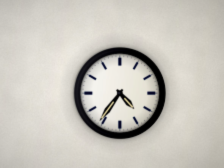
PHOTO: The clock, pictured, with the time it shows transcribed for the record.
4:36
